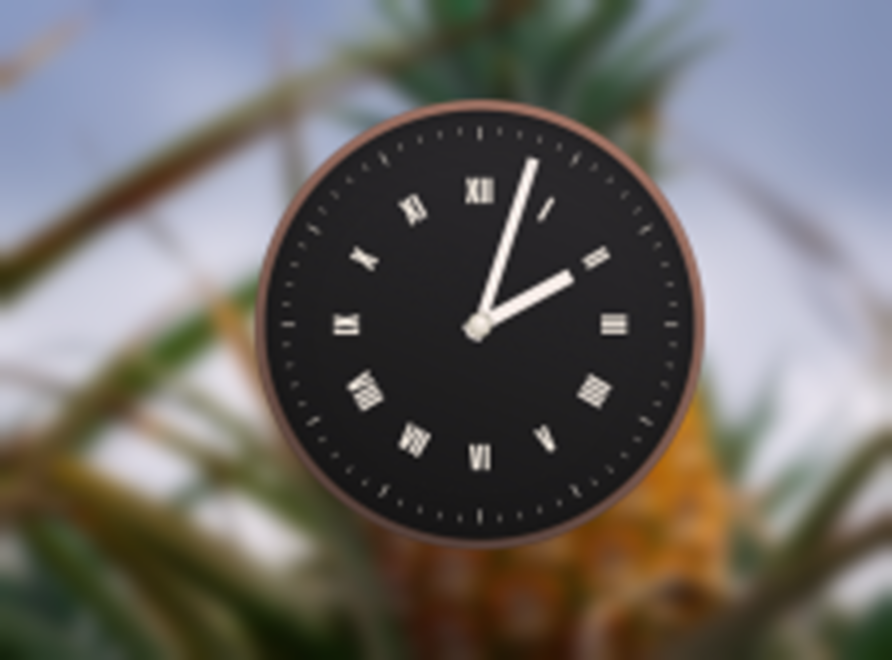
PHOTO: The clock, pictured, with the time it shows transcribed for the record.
2:03
